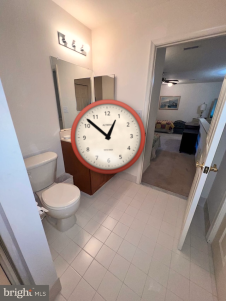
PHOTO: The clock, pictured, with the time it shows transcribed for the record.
12:52
